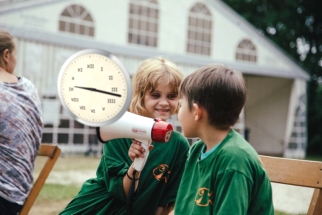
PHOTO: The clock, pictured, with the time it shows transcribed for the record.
9:17
